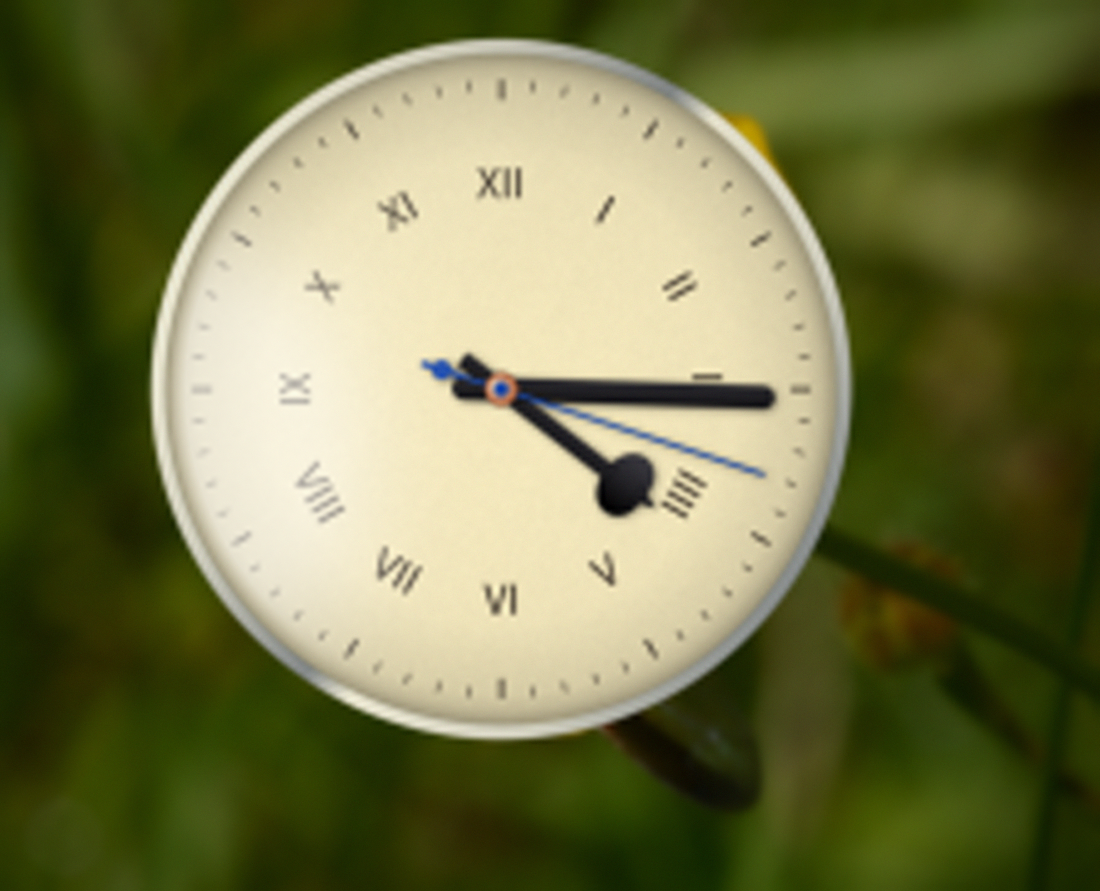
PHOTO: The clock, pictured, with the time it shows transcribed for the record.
4:15:18
